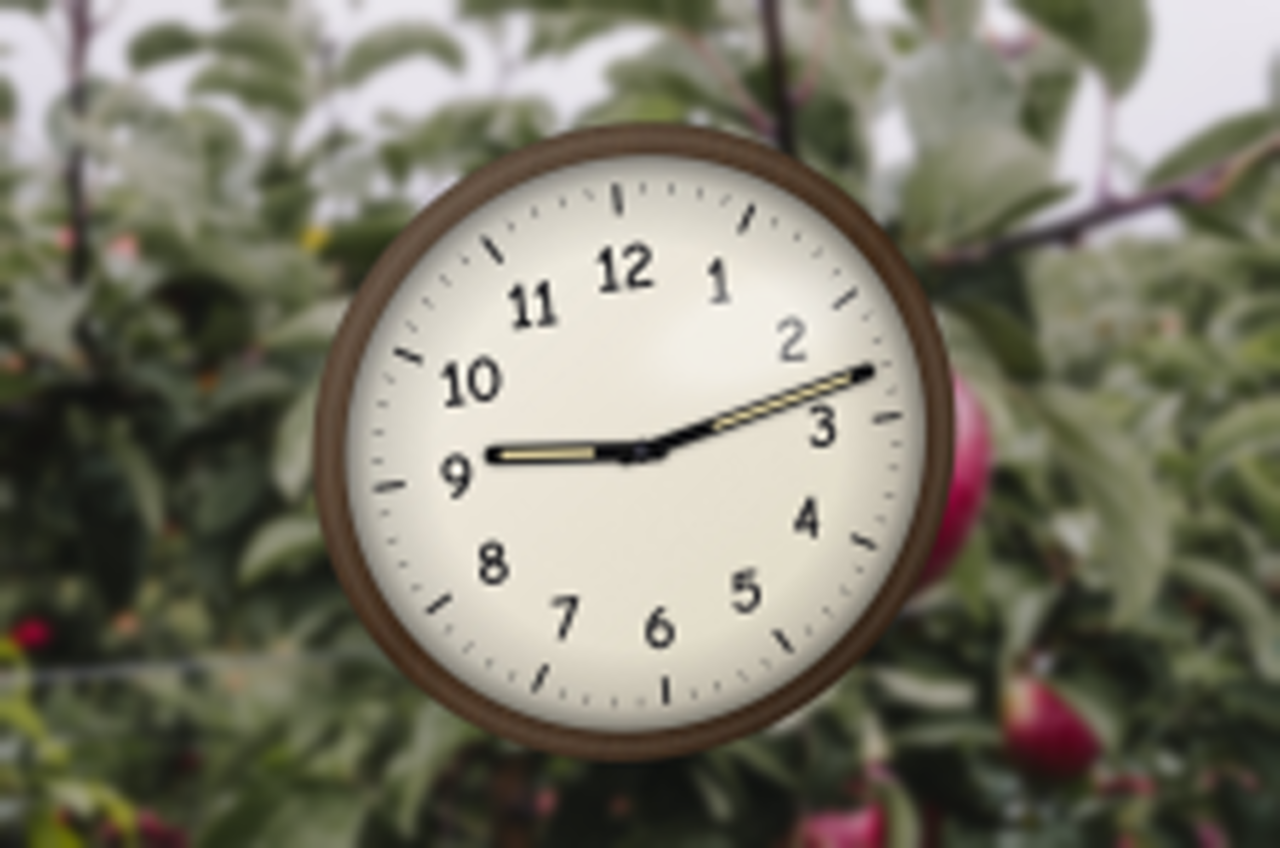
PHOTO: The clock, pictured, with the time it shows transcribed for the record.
9:13
